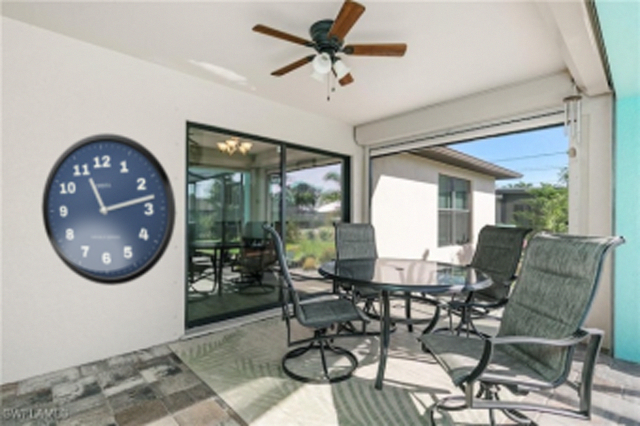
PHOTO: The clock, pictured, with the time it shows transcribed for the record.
11:13
